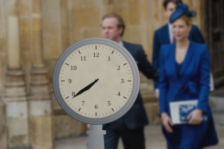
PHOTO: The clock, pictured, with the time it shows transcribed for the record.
7:39
